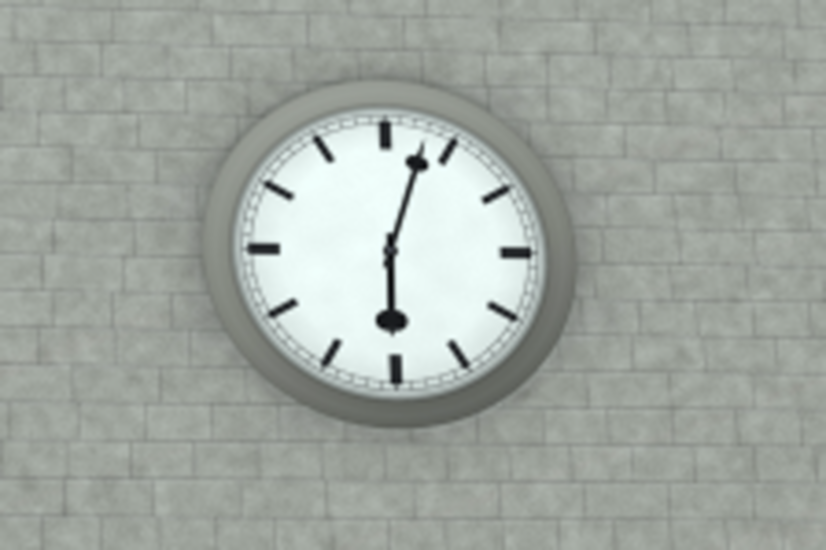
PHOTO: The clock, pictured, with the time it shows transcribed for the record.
6:03
